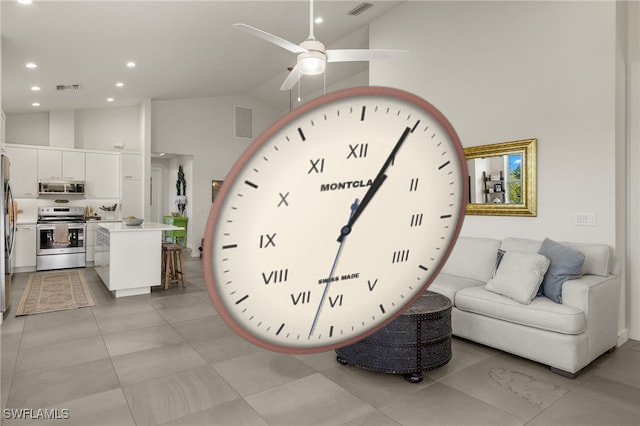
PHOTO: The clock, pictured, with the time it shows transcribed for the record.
1:04:32
